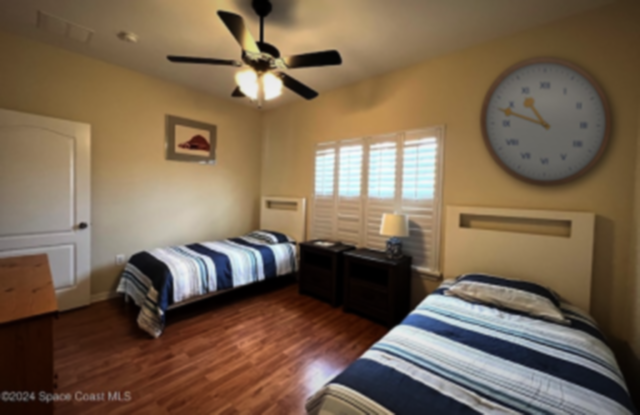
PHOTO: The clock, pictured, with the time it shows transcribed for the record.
10:48
